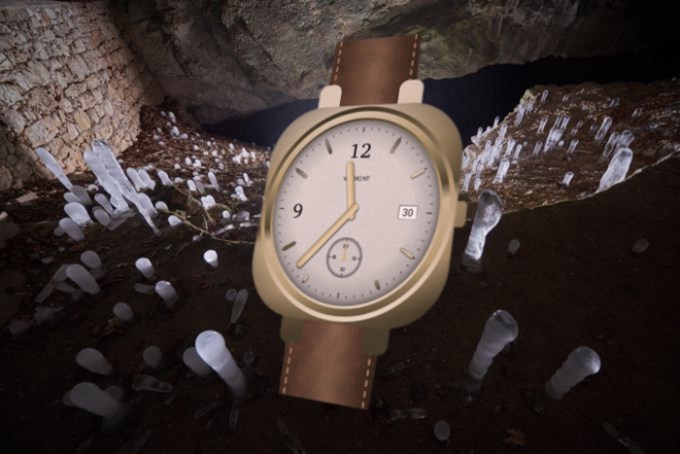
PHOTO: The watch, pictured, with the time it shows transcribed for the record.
11:37
